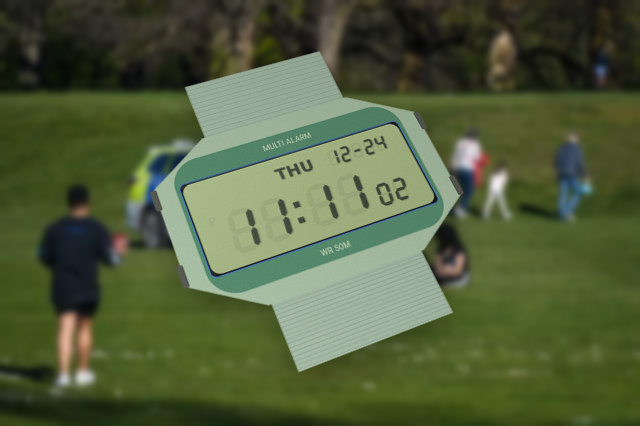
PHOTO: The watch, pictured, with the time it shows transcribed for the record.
11:11:02
